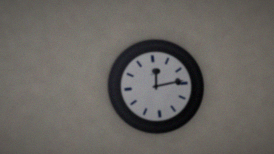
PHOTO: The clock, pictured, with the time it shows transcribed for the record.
12:14
